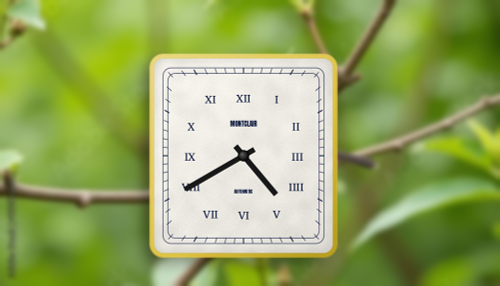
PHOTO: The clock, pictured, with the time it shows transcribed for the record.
4:40
